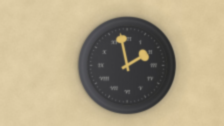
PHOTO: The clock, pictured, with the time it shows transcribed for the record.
1:58
